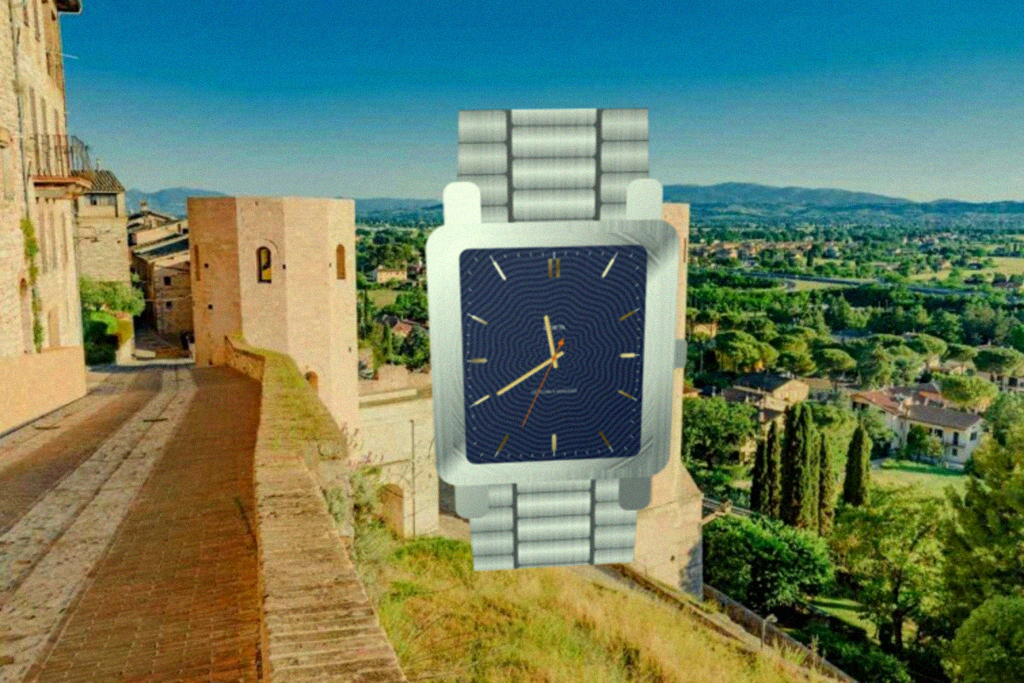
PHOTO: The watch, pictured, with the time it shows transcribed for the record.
11:39:34
